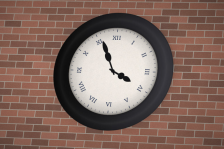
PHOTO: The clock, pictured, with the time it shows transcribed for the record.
3:56
